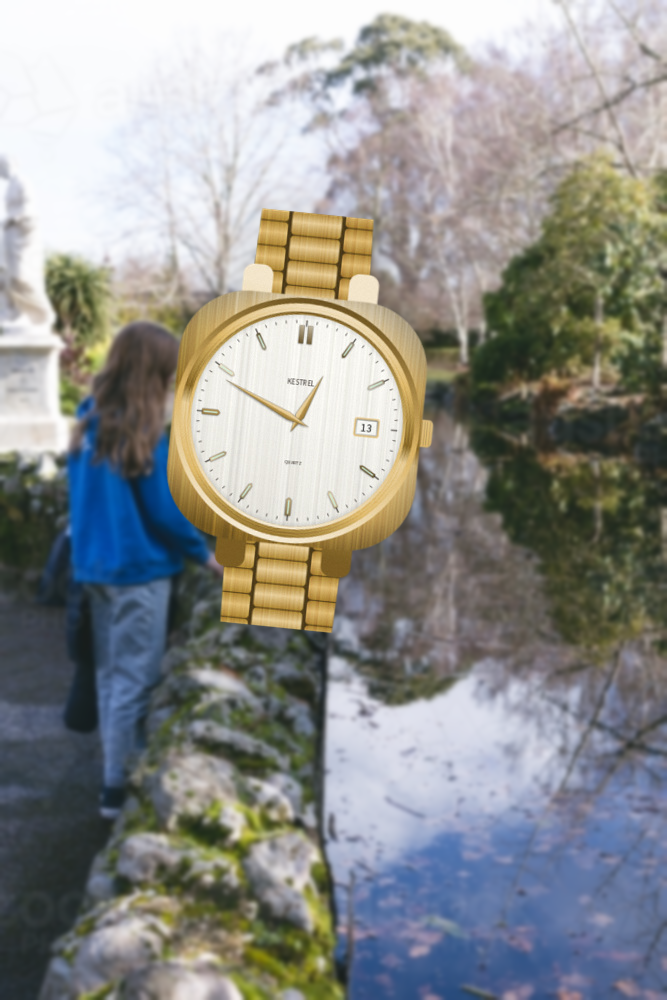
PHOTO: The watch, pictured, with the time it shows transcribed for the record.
12:49
